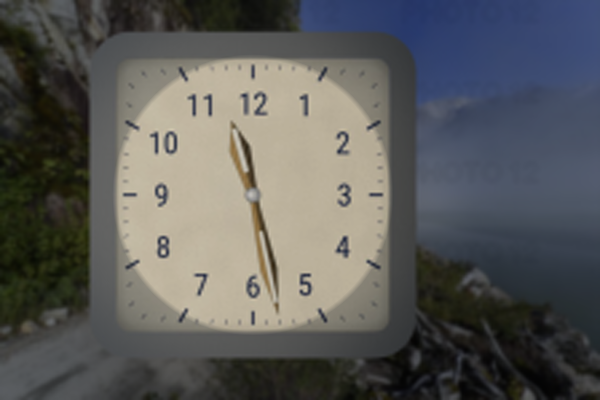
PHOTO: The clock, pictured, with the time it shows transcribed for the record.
11:28
